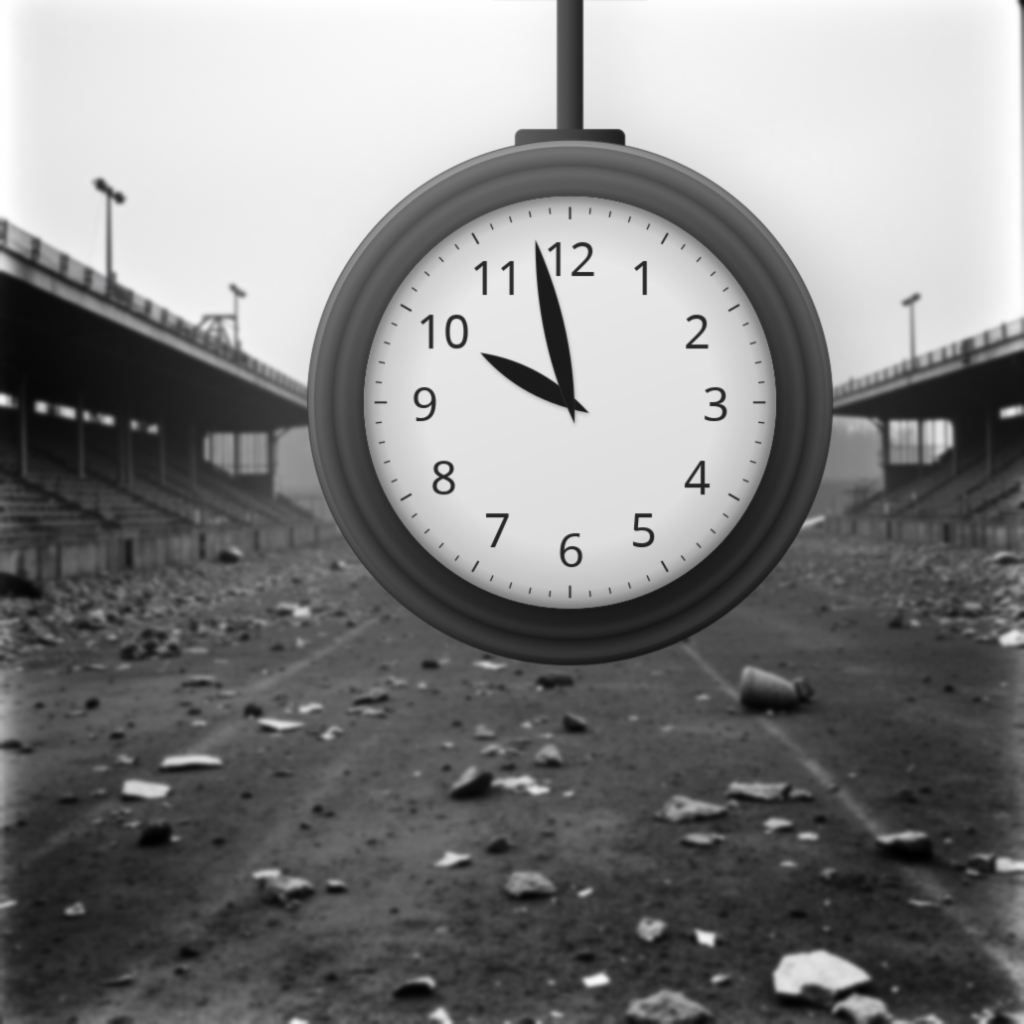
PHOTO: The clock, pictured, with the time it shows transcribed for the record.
9:58
